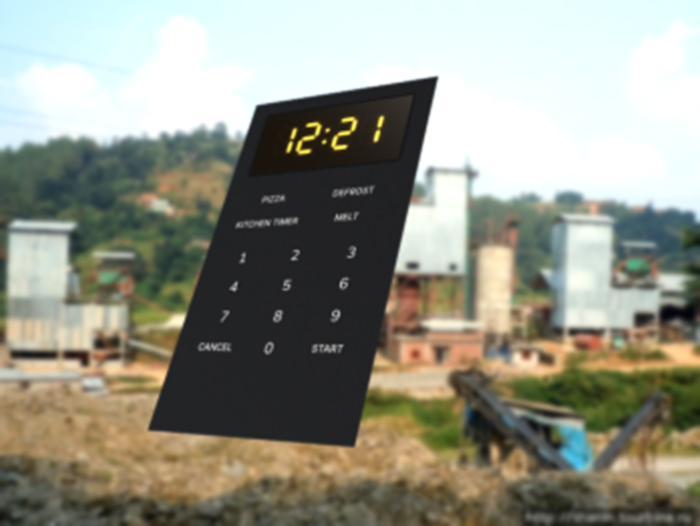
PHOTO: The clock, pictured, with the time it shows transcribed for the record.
12:21
